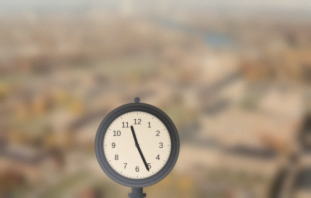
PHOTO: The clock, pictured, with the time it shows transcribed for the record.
11:26
